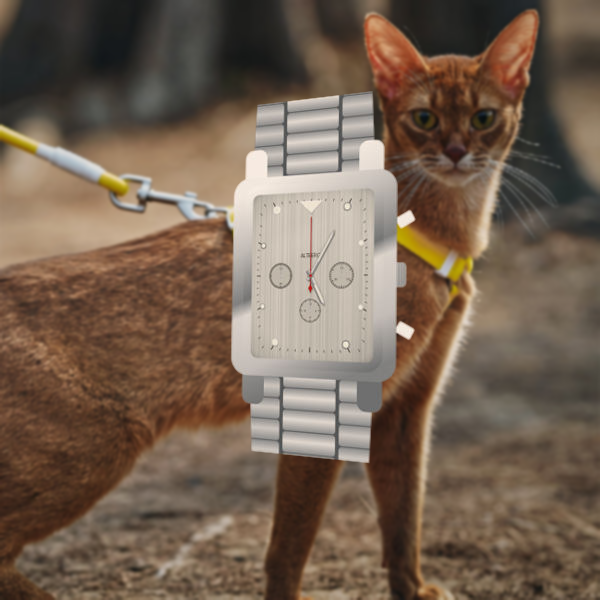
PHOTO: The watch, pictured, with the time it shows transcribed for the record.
5:05
